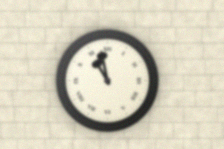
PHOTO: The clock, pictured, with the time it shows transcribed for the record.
10:58
